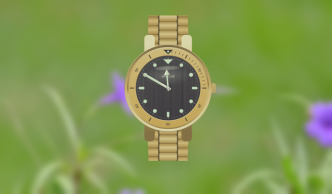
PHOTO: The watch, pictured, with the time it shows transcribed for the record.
11:50
